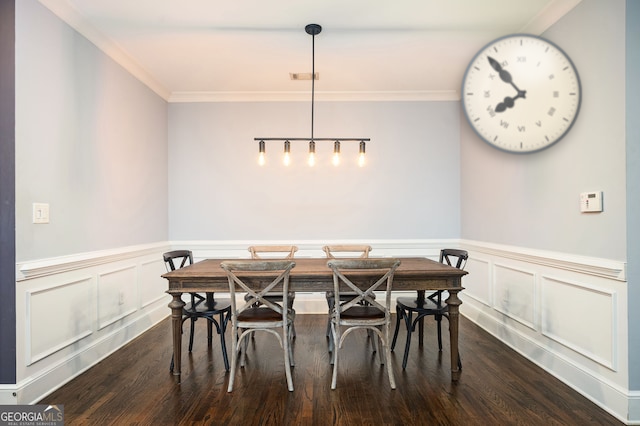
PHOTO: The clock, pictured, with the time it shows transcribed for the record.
7:53
